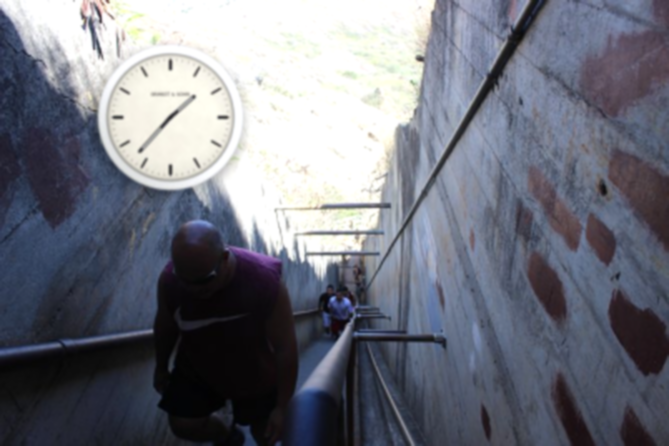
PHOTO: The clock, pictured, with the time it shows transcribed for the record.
1:37
